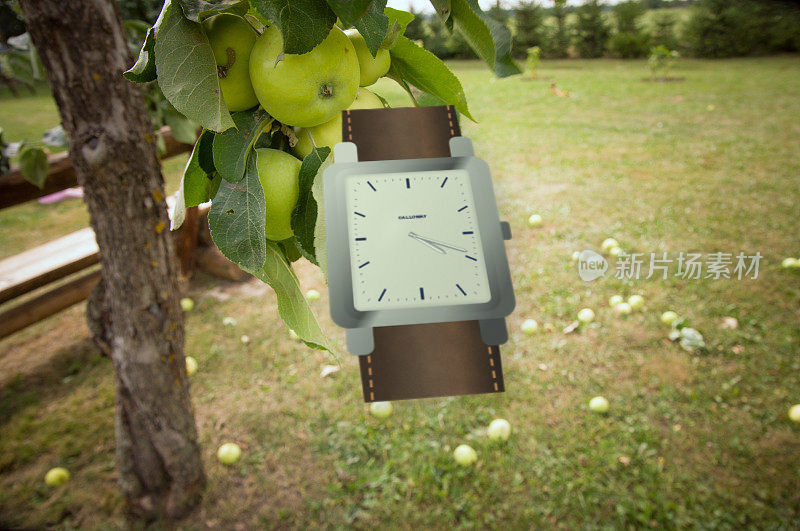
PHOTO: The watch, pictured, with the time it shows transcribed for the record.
4:19
